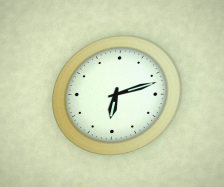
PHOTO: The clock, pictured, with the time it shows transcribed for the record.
6:12
